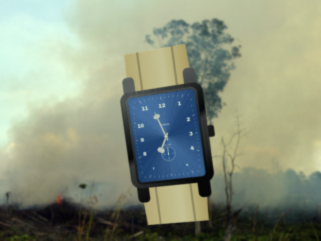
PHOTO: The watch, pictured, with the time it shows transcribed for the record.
6:57
